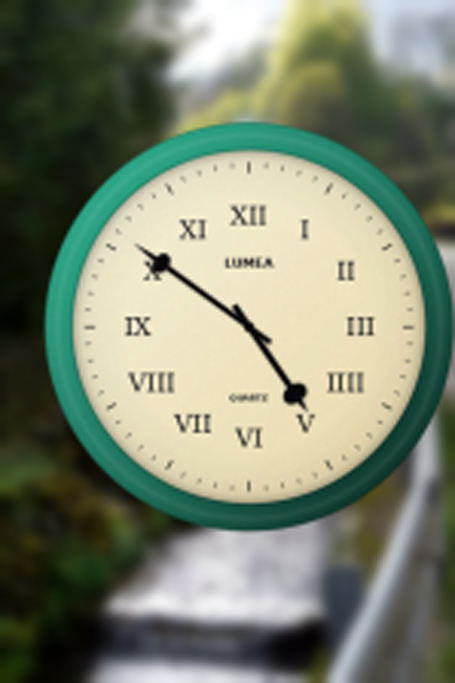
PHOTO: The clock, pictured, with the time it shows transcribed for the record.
4:51
